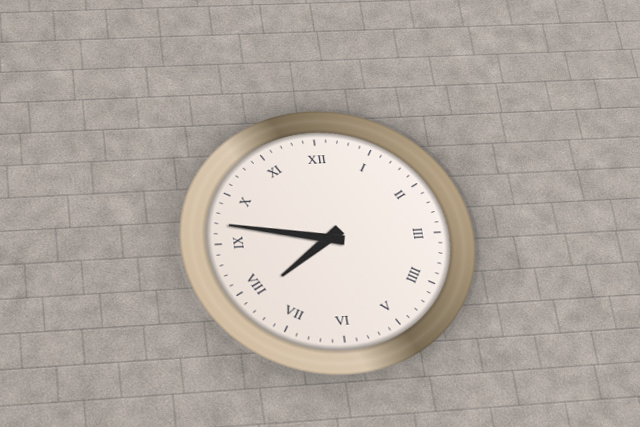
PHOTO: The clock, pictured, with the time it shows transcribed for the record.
7:47
